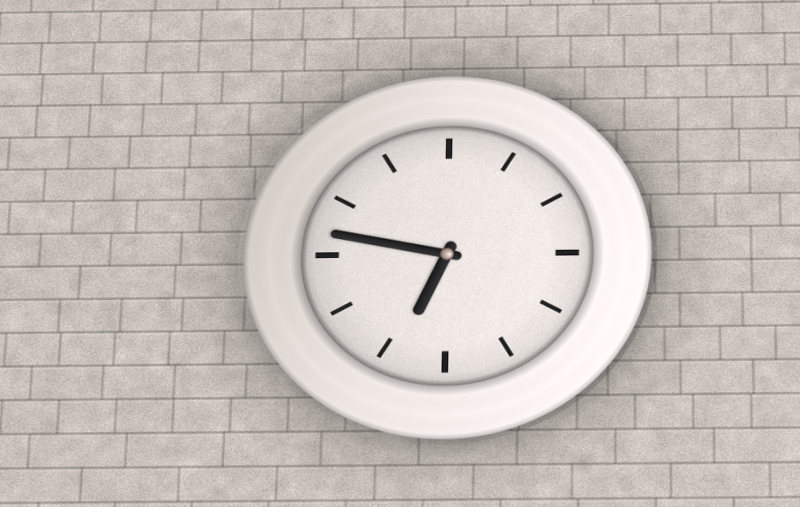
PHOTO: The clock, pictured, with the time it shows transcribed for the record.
6:47
